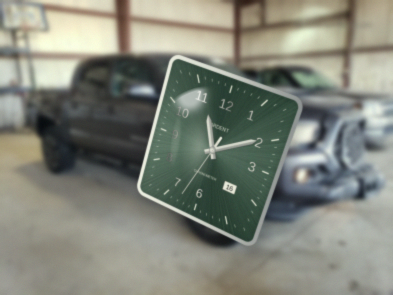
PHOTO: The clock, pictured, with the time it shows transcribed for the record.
11:09:33
